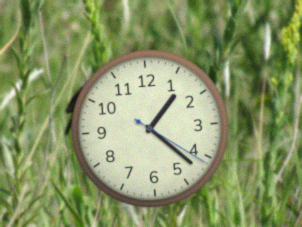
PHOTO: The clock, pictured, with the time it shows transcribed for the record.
1:22:21
